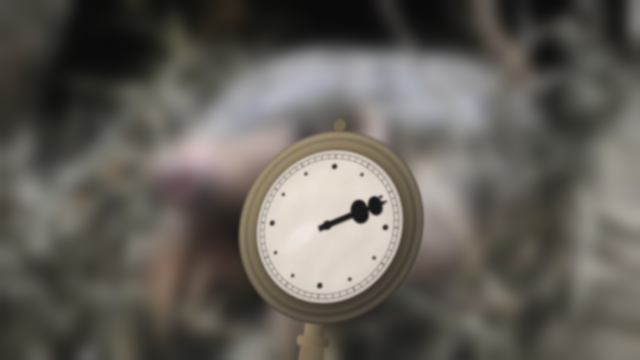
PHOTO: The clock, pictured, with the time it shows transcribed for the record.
2:11
